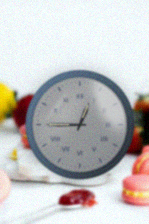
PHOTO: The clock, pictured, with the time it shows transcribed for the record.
12:45
